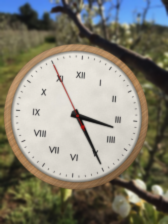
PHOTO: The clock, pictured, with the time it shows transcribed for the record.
3:24:55
